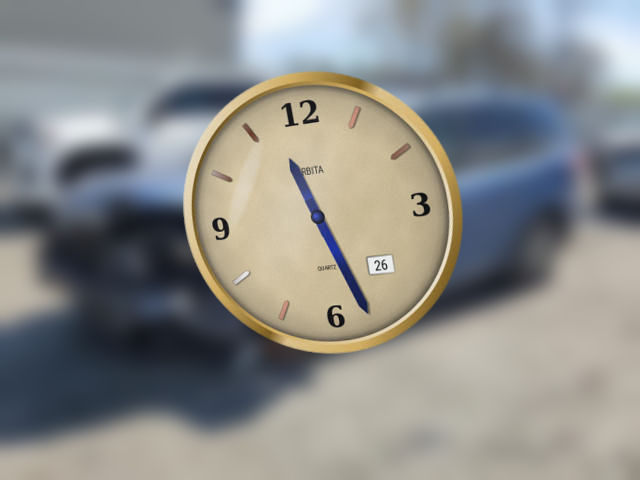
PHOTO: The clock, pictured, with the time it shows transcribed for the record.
11:27
